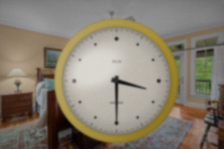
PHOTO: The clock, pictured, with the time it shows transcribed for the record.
3:30
